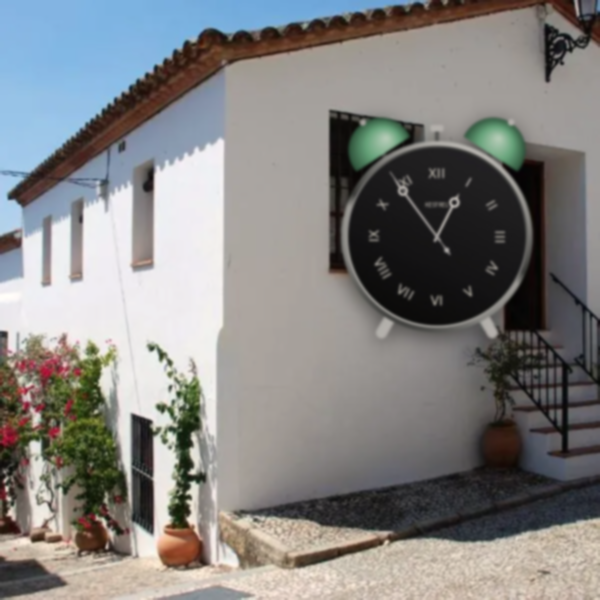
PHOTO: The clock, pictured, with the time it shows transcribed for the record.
12:53:54
